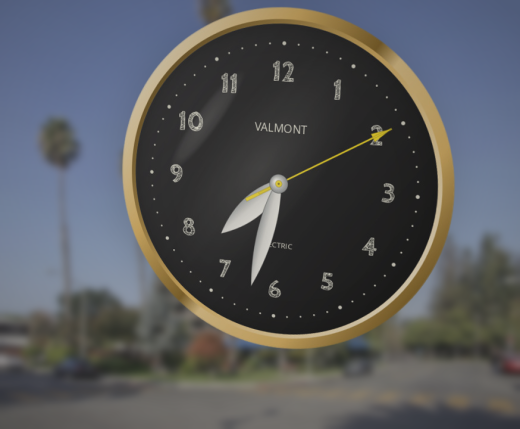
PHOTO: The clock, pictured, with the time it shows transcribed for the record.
7:32:10
